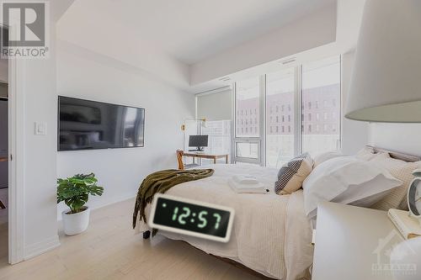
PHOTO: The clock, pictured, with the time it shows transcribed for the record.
12:57
